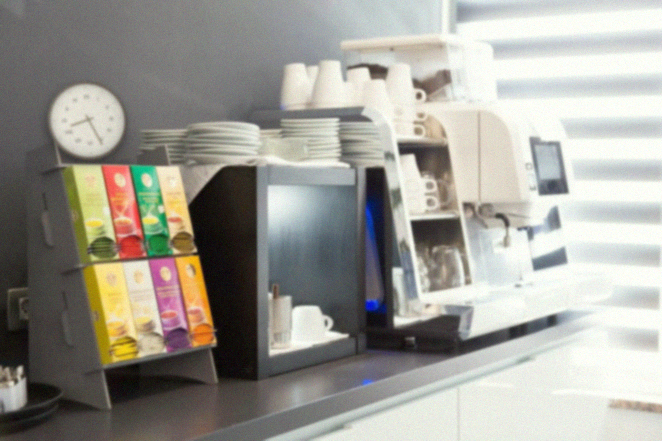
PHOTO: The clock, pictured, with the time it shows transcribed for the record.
8:26
